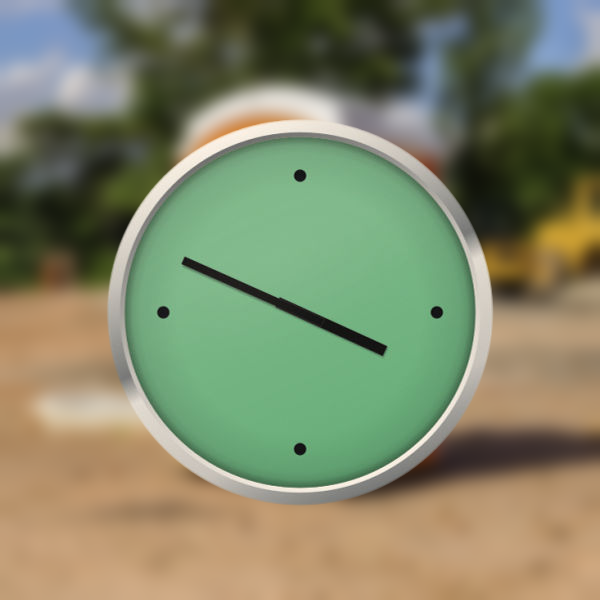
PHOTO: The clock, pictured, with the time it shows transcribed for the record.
3:49
